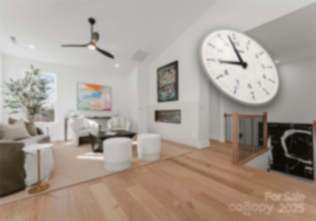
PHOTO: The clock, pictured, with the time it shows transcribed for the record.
8:58
